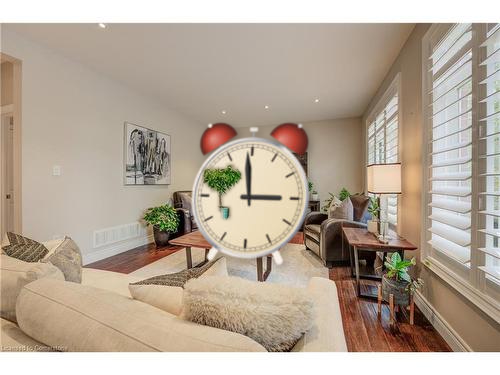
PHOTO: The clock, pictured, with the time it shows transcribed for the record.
2:59
